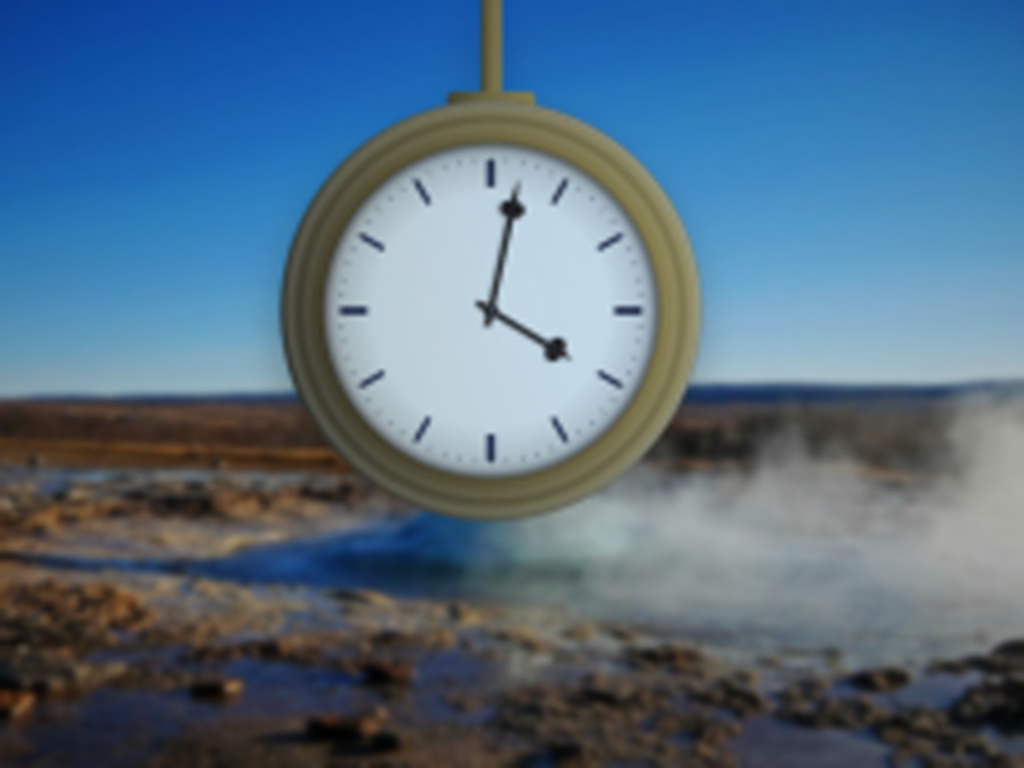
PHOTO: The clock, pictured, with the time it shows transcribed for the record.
4:02
